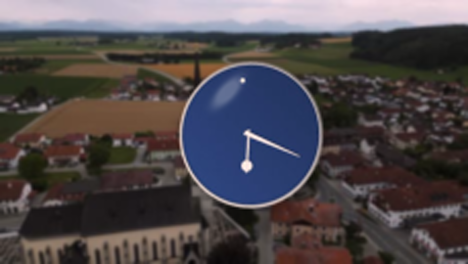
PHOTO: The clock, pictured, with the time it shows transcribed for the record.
6:20
